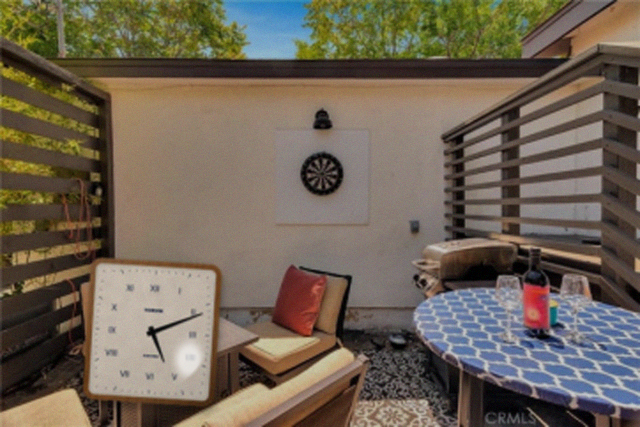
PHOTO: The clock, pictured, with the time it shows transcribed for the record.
5:11
